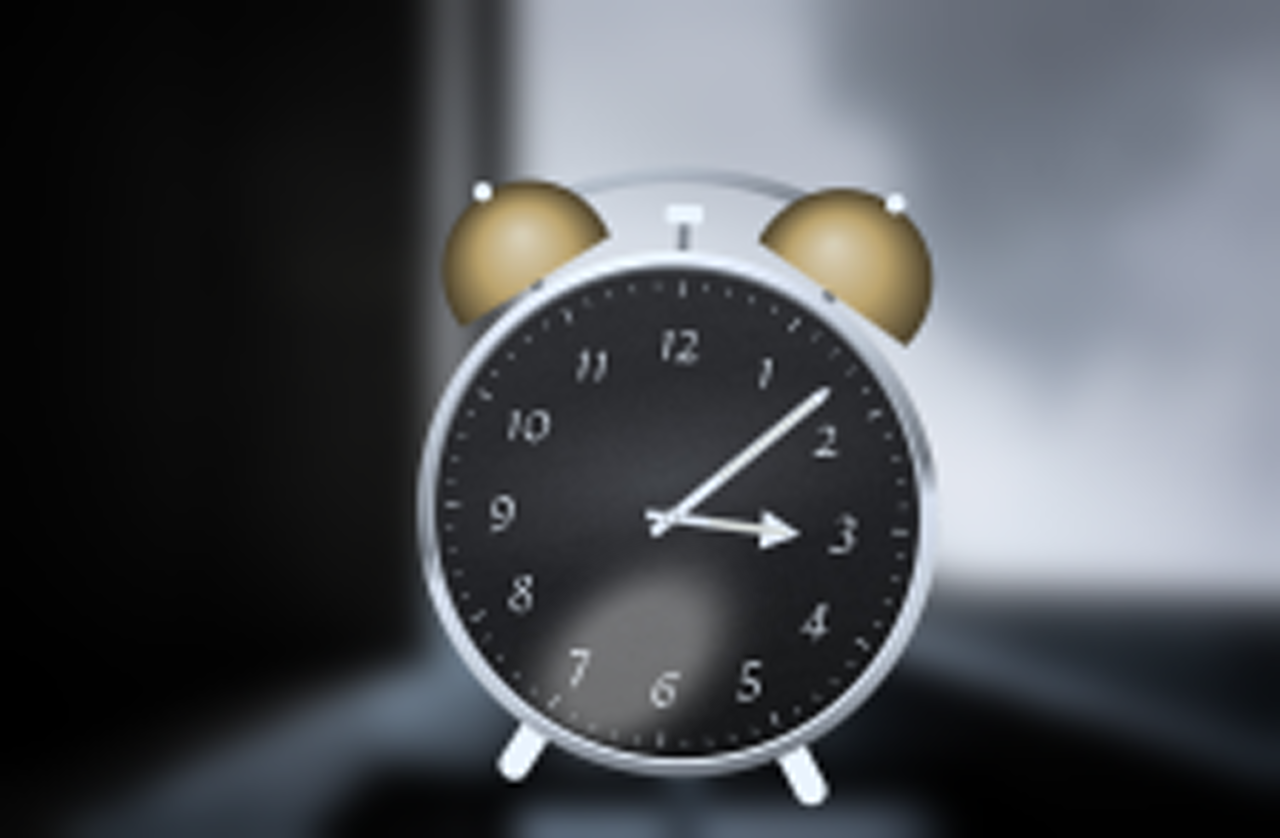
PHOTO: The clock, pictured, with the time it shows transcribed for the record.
3:08
